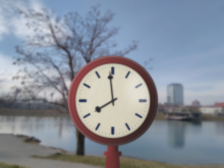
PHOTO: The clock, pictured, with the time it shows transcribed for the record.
7:59
